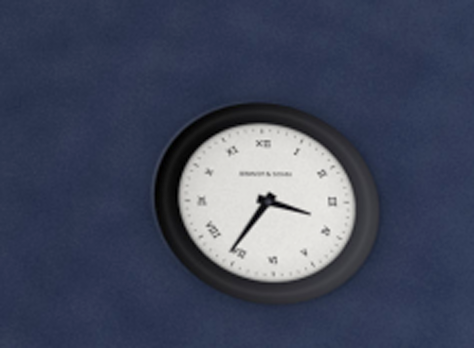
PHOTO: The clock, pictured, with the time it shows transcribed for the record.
3:36
